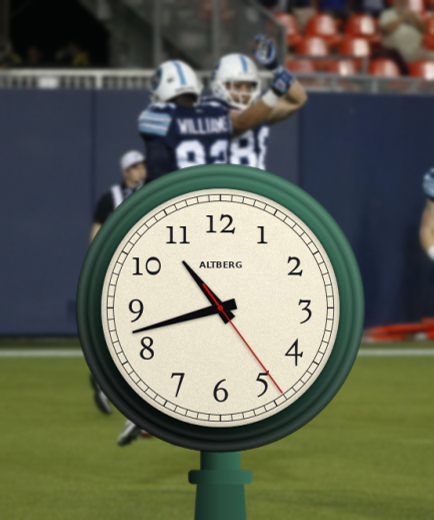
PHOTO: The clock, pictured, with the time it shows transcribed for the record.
10:42:24
